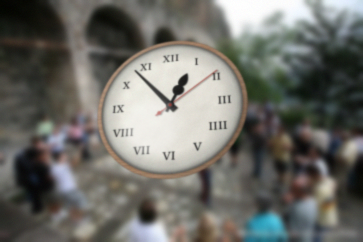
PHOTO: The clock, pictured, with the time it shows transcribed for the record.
12:53:09
